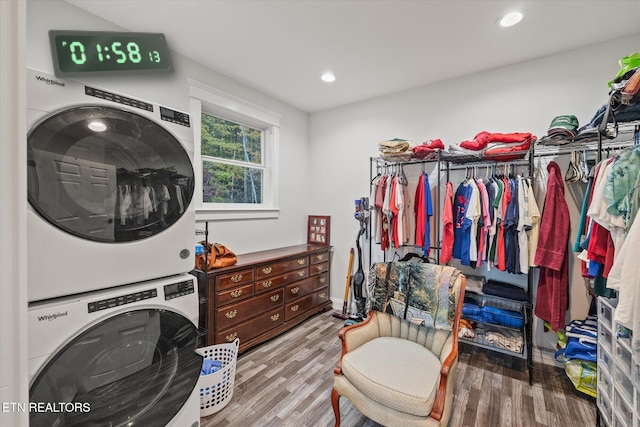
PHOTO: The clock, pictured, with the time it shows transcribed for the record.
1:58:13
